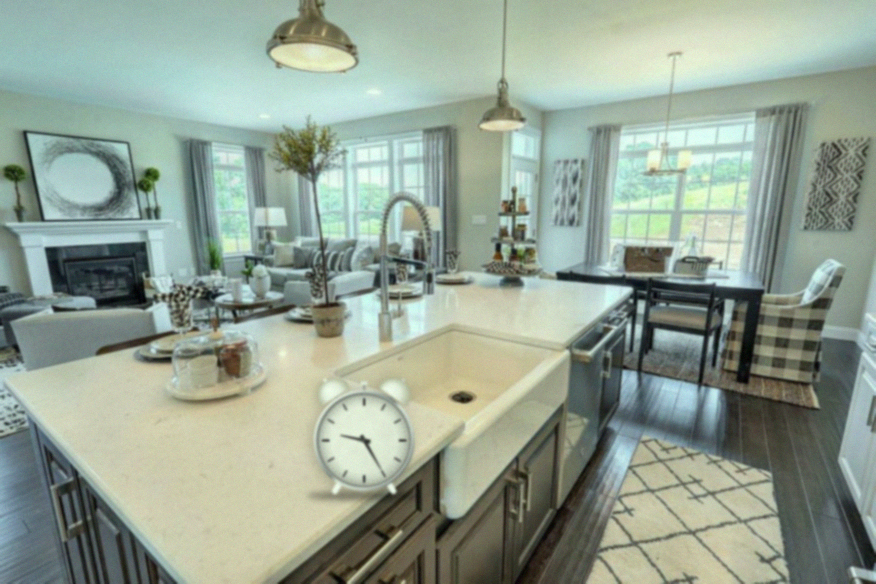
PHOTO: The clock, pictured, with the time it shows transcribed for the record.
9:25
